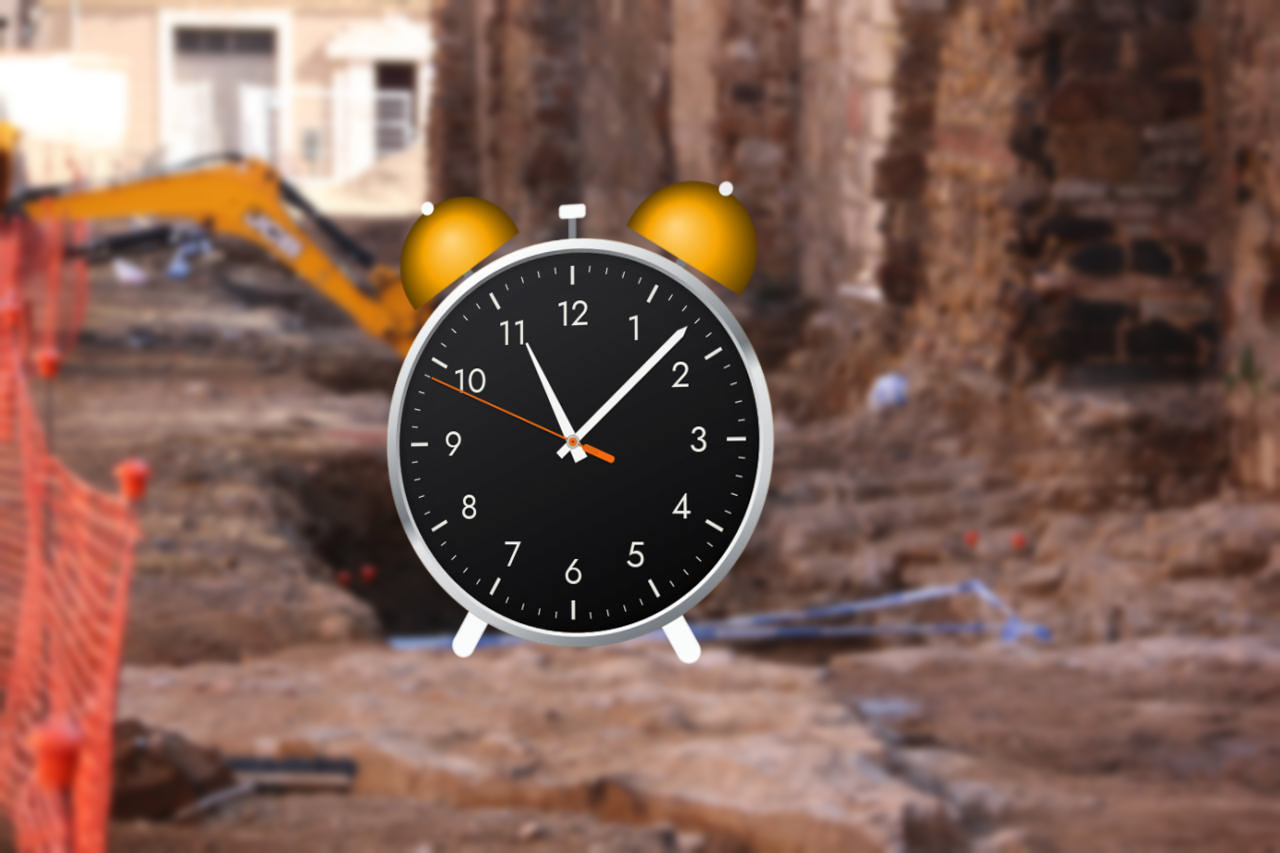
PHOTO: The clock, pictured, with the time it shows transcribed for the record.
11:07:49
